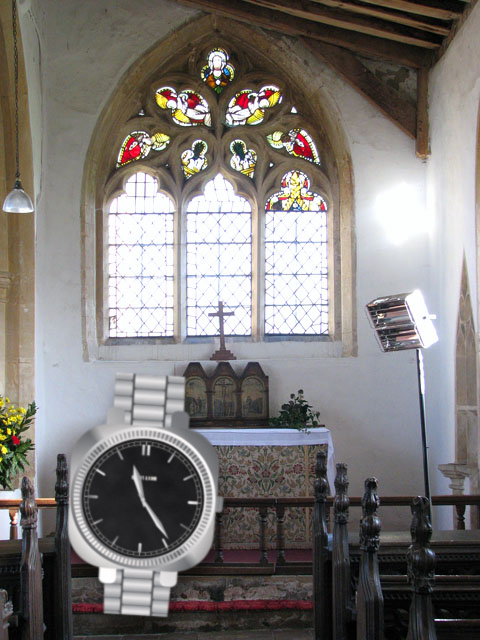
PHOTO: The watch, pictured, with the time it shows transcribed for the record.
11:24
